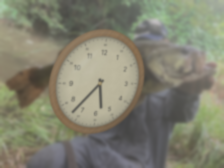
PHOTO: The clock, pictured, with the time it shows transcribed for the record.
5:37
